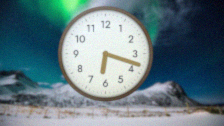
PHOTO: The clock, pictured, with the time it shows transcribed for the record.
6:18
